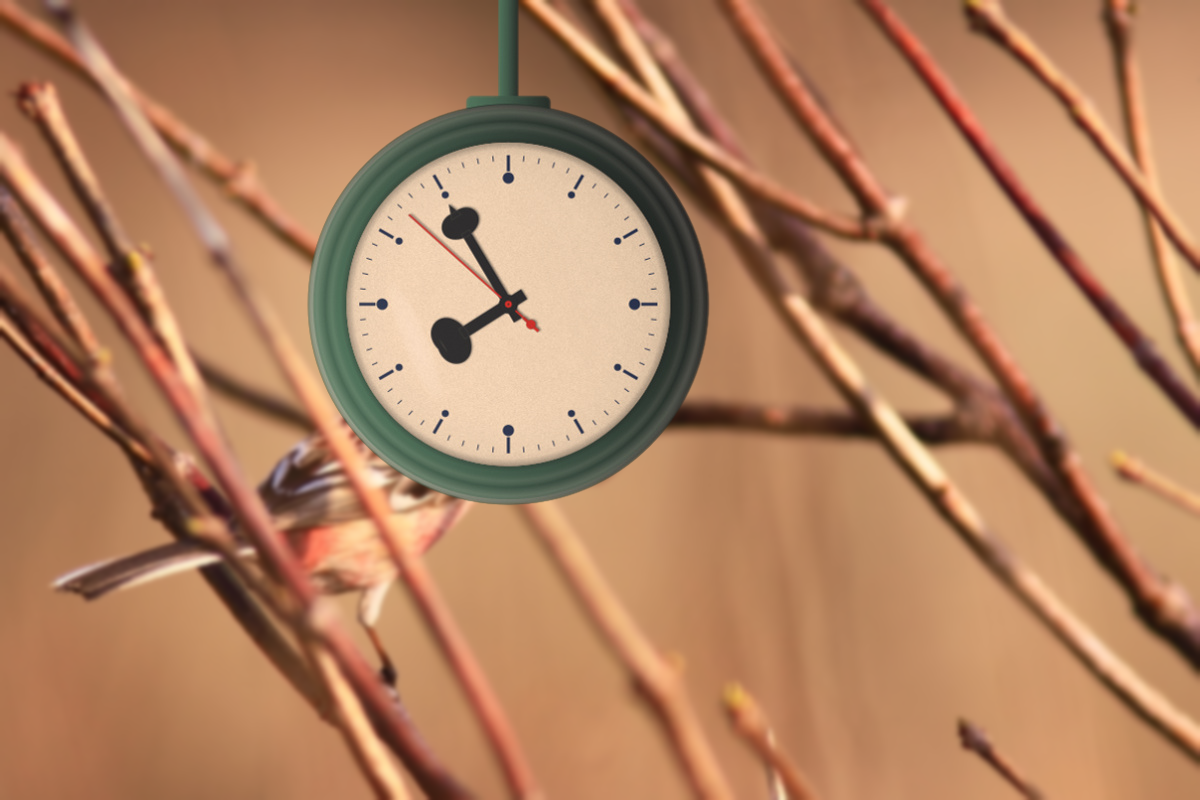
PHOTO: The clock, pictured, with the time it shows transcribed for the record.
7:54:52
